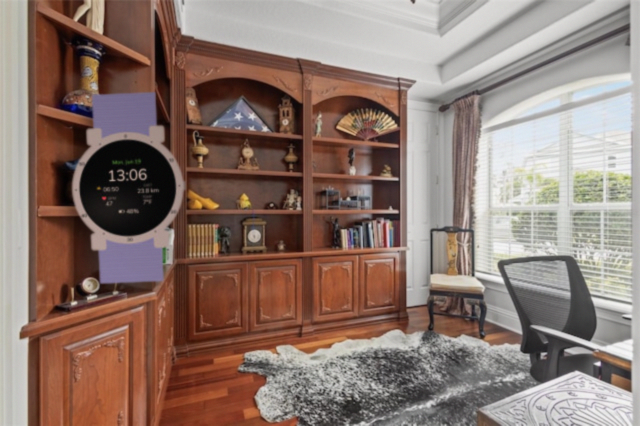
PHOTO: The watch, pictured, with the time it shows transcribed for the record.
13:06
